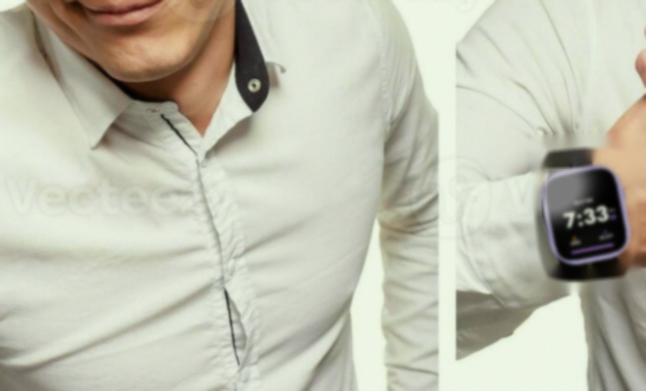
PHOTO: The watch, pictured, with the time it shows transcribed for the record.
7:33
